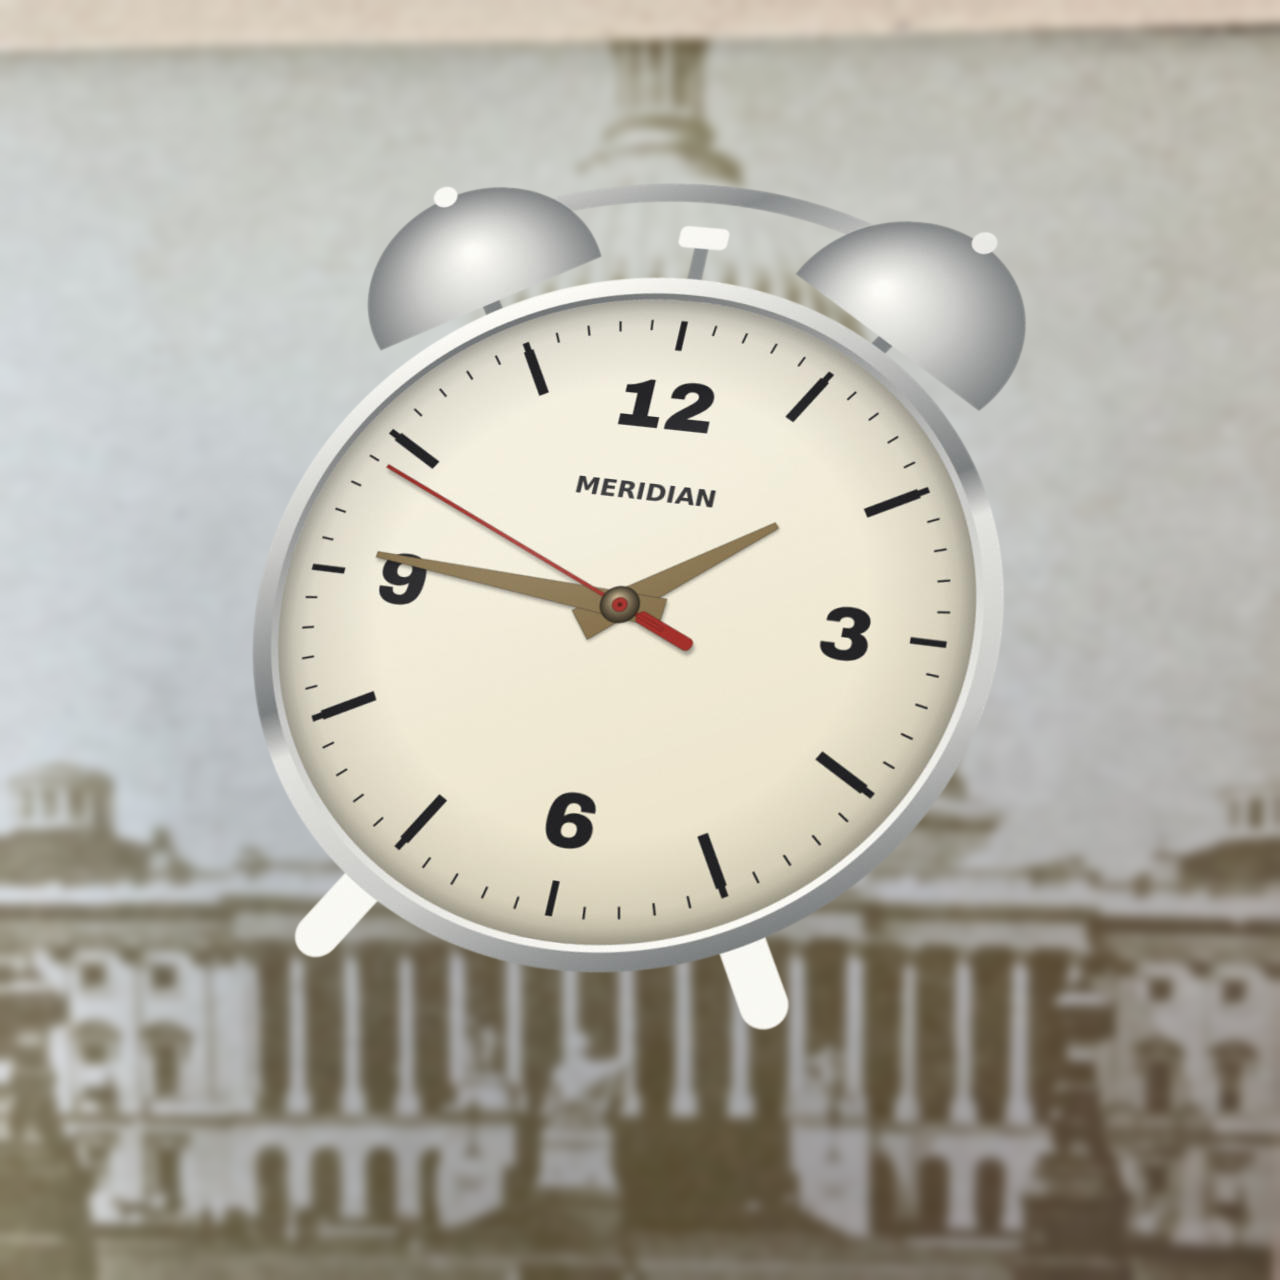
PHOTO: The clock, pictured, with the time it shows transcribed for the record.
1:45:49
